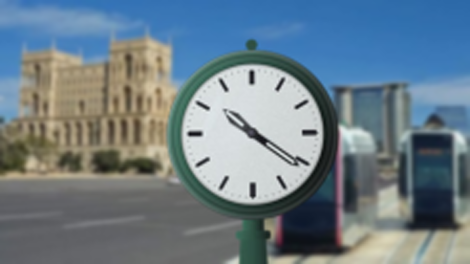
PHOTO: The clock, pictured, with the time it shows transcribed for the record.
10:21
